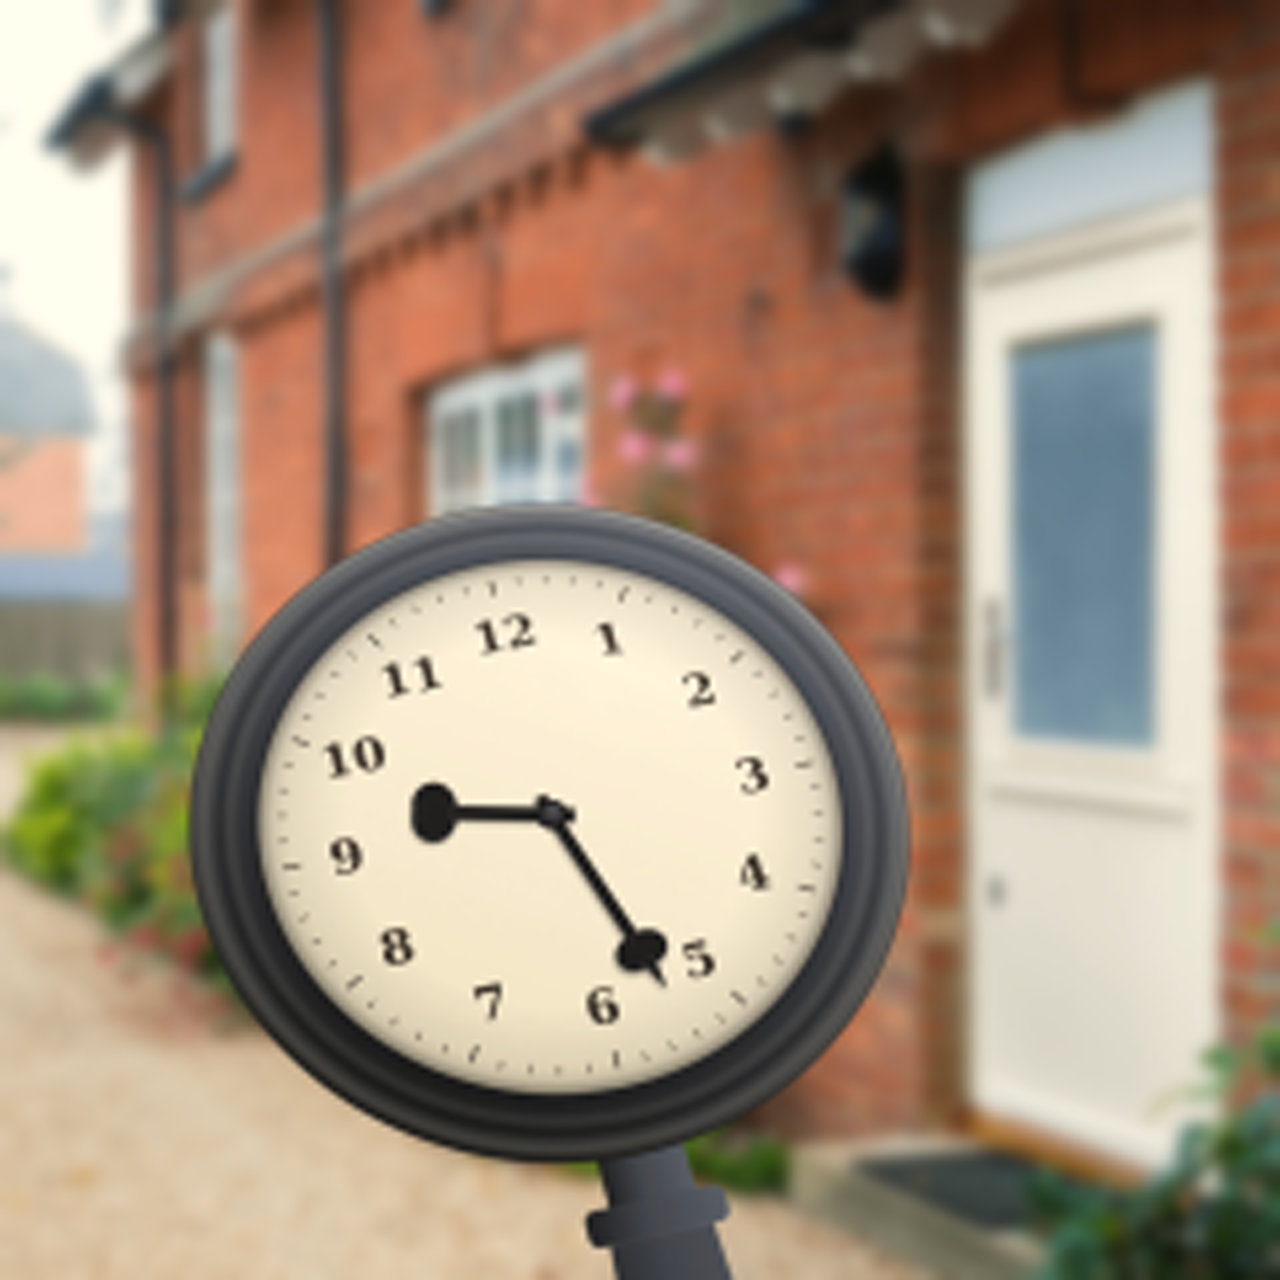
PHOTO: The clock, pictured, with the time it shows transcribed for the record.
9:27
